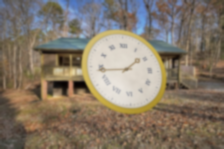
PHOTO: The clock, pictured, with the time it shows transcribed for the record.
1:44
